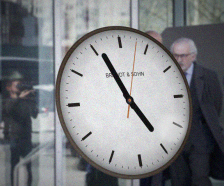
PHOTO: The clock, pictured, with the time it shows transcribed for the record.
4:56:03
